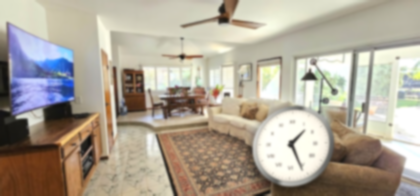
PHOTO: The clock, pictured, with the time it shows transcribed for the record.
1:26
